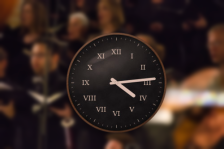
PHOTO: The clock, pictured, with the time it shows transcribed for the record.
4:14
